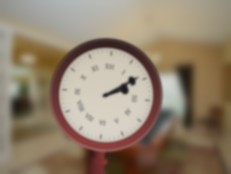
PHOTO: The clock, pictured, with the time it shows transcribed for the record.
2:09
